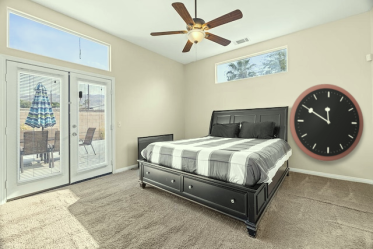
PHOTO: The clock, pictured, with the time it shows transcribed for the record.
11:50
